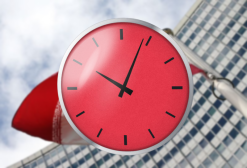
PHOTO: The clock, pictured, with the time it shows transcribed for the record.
10:04
